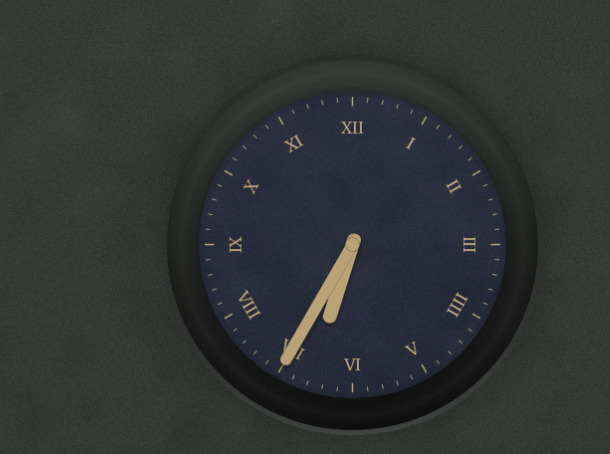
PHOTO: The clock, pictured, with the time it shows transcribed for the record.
6:35
